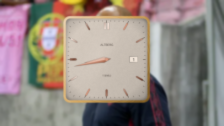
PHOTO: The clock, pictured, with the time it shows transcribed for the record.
8:43
